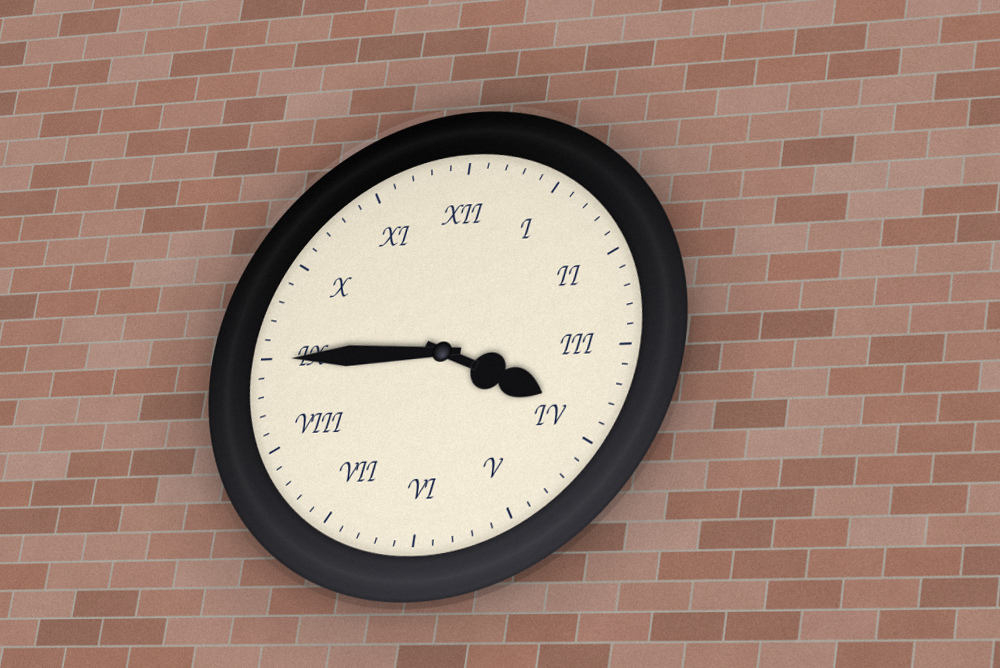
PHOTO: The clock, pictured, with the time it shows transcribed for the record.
3:45
